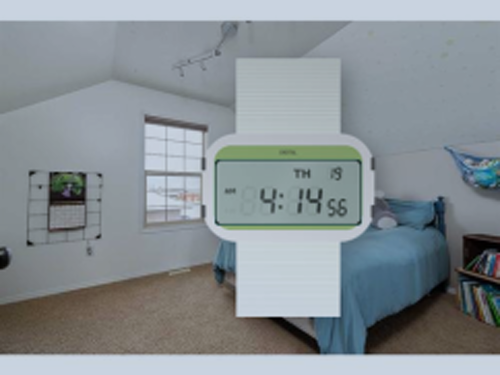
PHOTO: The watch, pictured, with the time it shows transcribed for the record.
4:14:56
